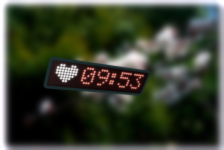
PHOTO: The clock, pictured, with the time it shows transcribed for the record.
9:53
